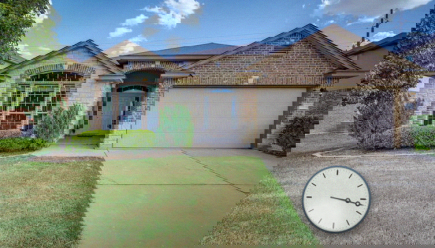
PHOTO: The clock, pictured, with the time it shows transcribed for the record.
3:17
